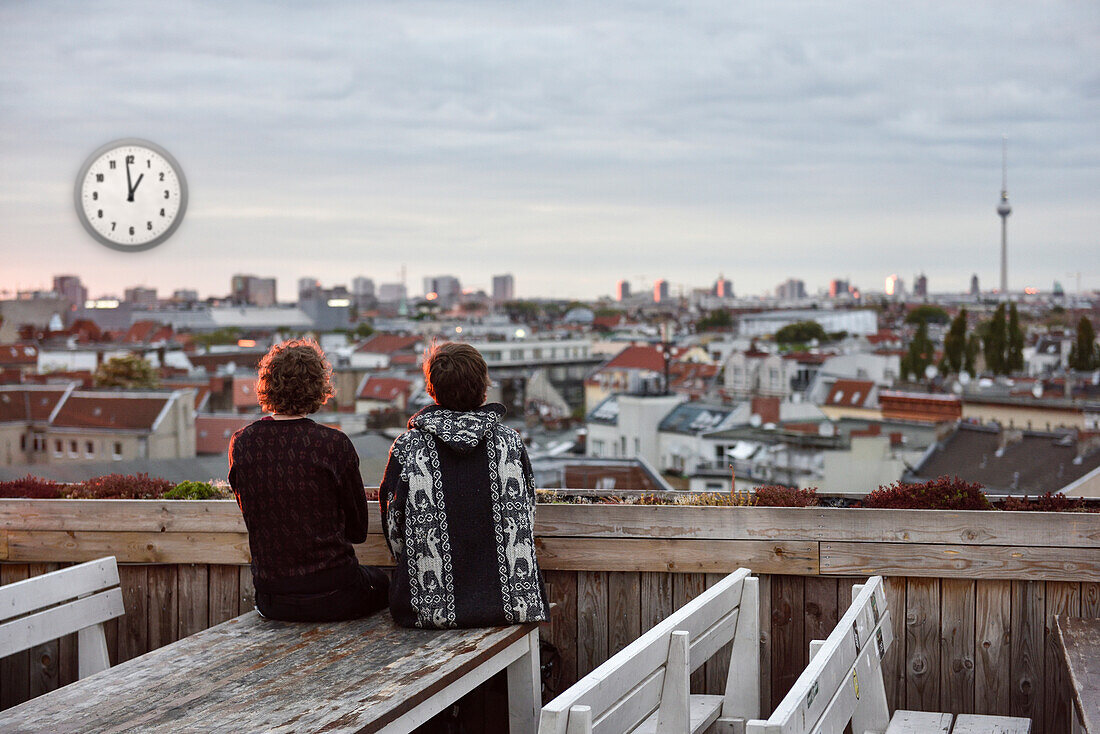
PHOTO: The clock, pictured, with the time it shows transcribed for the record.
12:59
